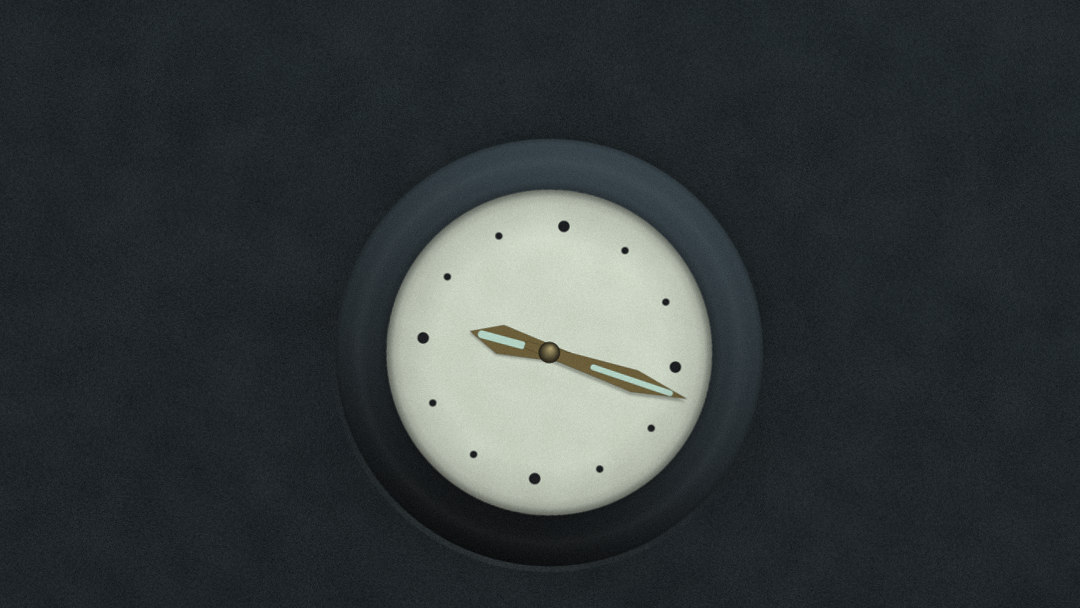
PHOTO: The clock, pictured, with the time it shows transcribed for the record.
9:17
